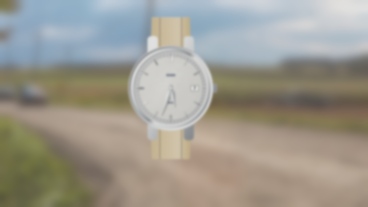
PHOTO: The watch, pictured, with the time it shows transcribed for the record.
5:33
